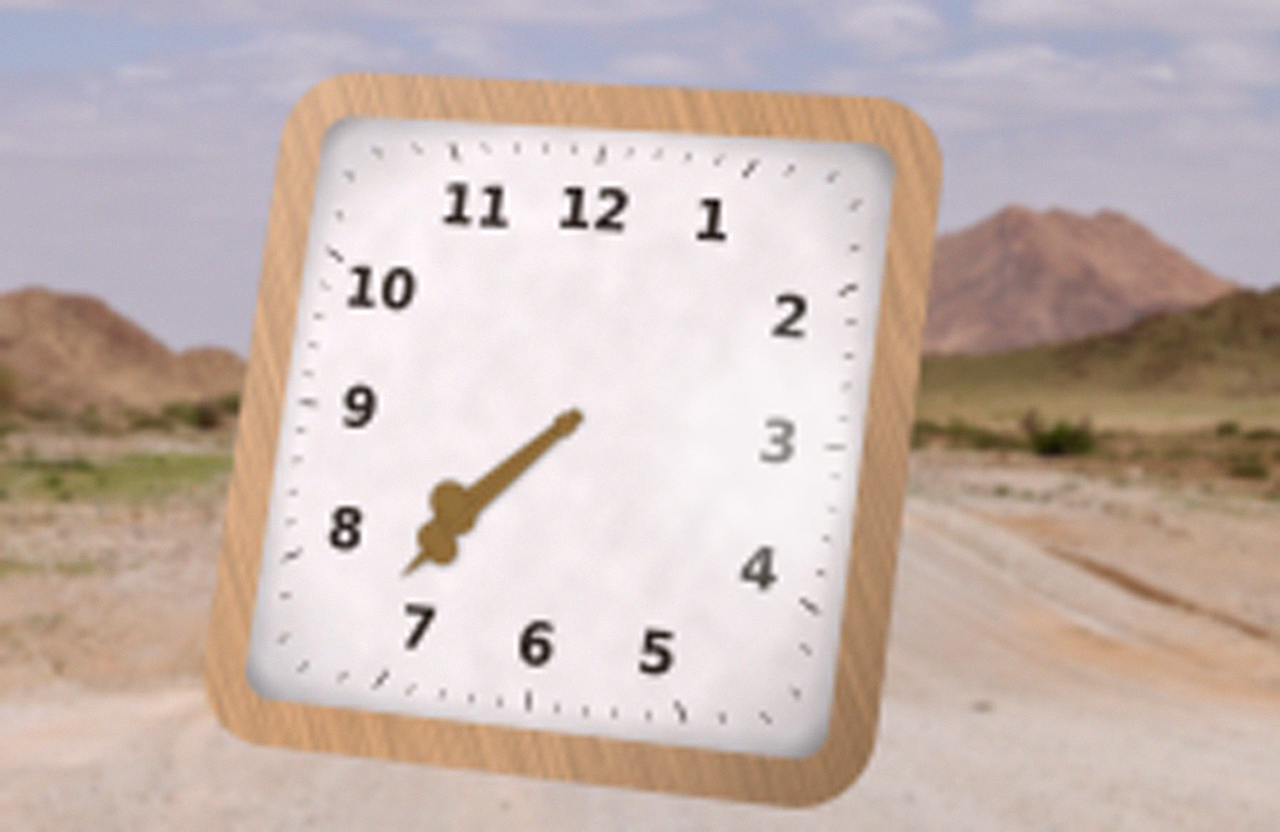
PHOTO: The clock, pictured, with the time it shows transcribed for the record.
7:37
